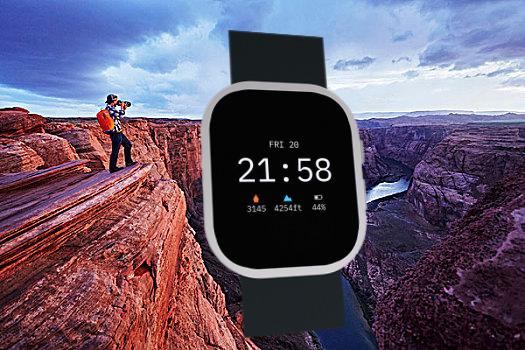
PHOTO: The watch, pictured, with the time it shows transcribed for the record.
21:58
